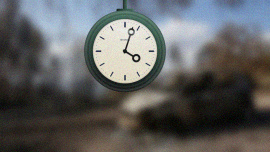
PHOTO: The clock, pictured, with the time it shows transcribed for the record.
4:03
